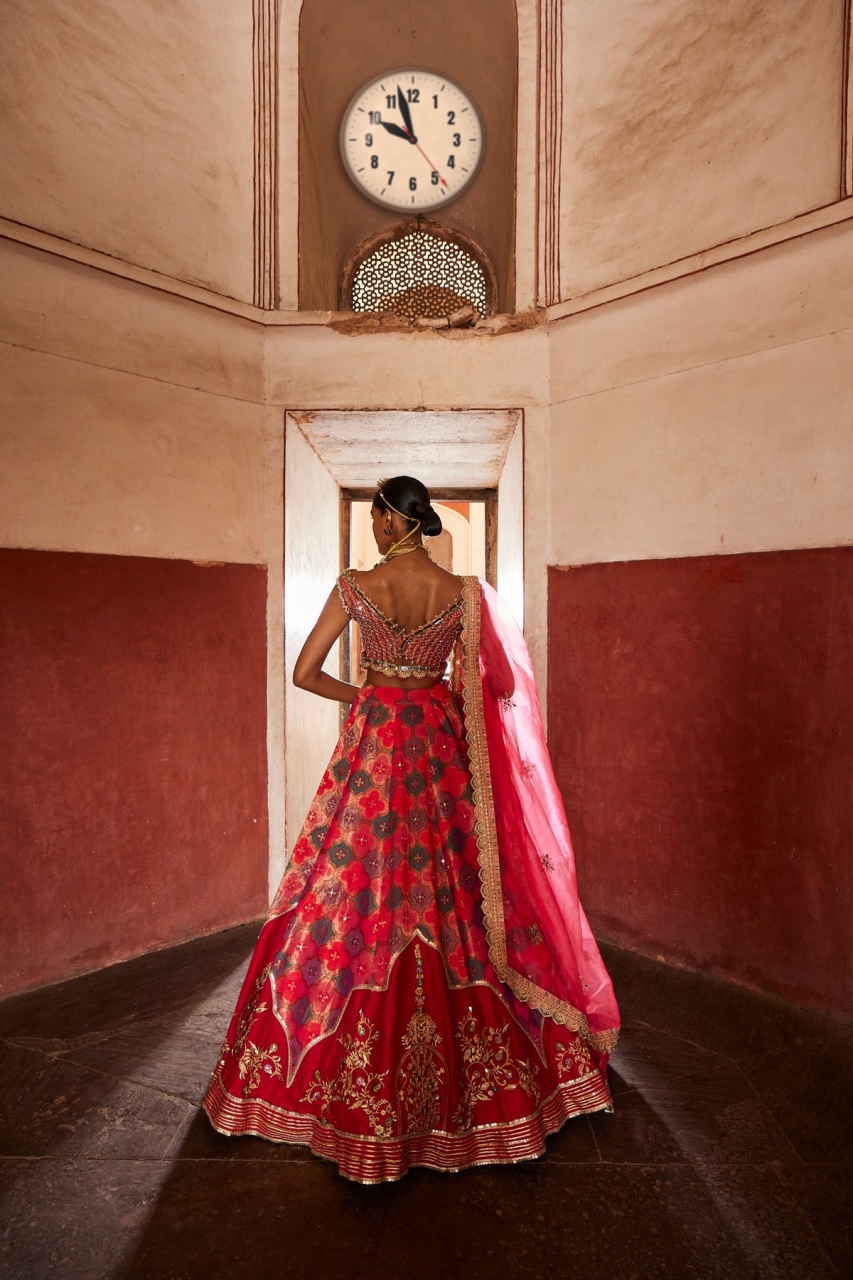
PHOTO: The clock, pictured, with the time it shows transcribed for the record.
9:57:24
